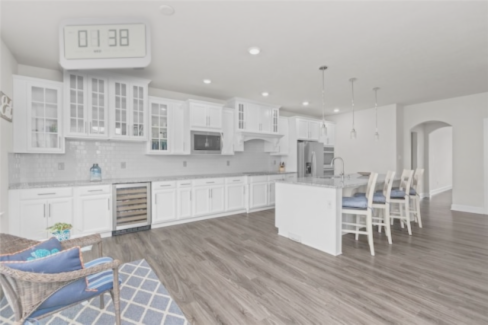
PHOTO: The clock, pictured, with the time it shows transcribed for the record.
1:38
